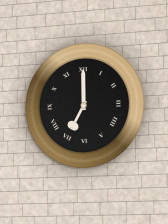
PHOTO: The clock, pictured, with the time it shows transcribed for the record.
7:00
